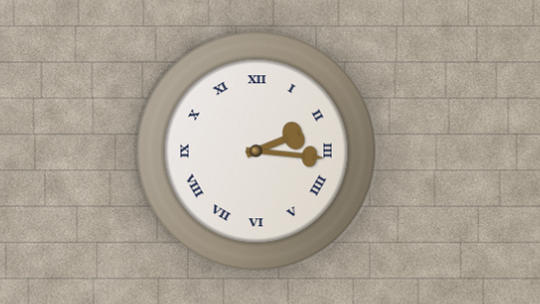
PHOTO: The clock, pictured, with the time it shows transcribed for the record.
2:16
